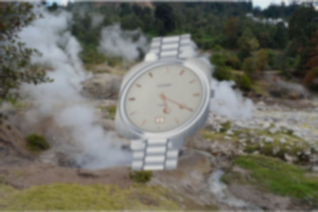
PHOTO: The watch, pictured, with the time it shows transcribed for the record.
5:20
